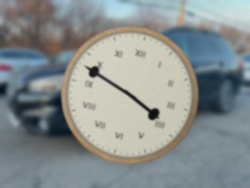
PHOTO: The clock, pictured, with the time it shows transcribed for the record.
3:48
